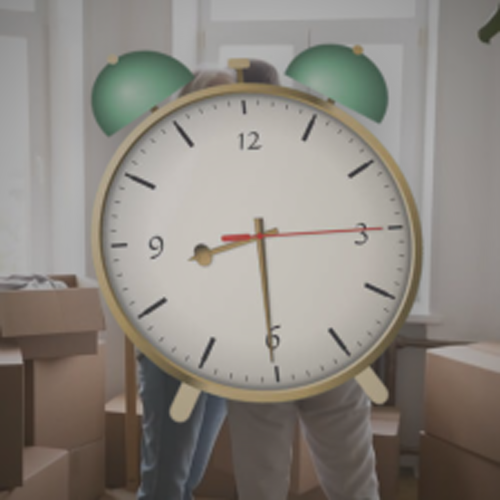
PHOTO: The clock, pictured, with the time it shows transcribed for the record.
8:30:15
